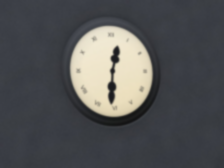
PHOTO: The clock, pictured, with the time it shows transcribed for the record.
12:31
